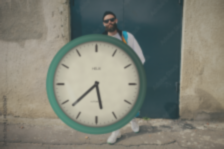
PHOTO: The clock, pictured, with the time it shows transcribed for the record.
5:38
